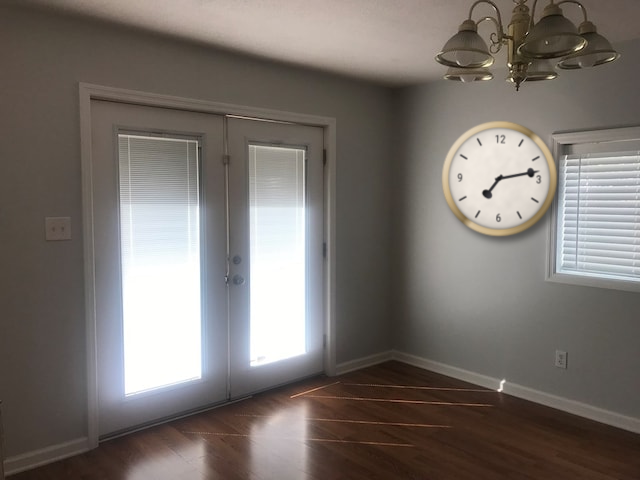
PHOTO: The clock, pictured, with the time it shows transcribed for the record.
7:13
